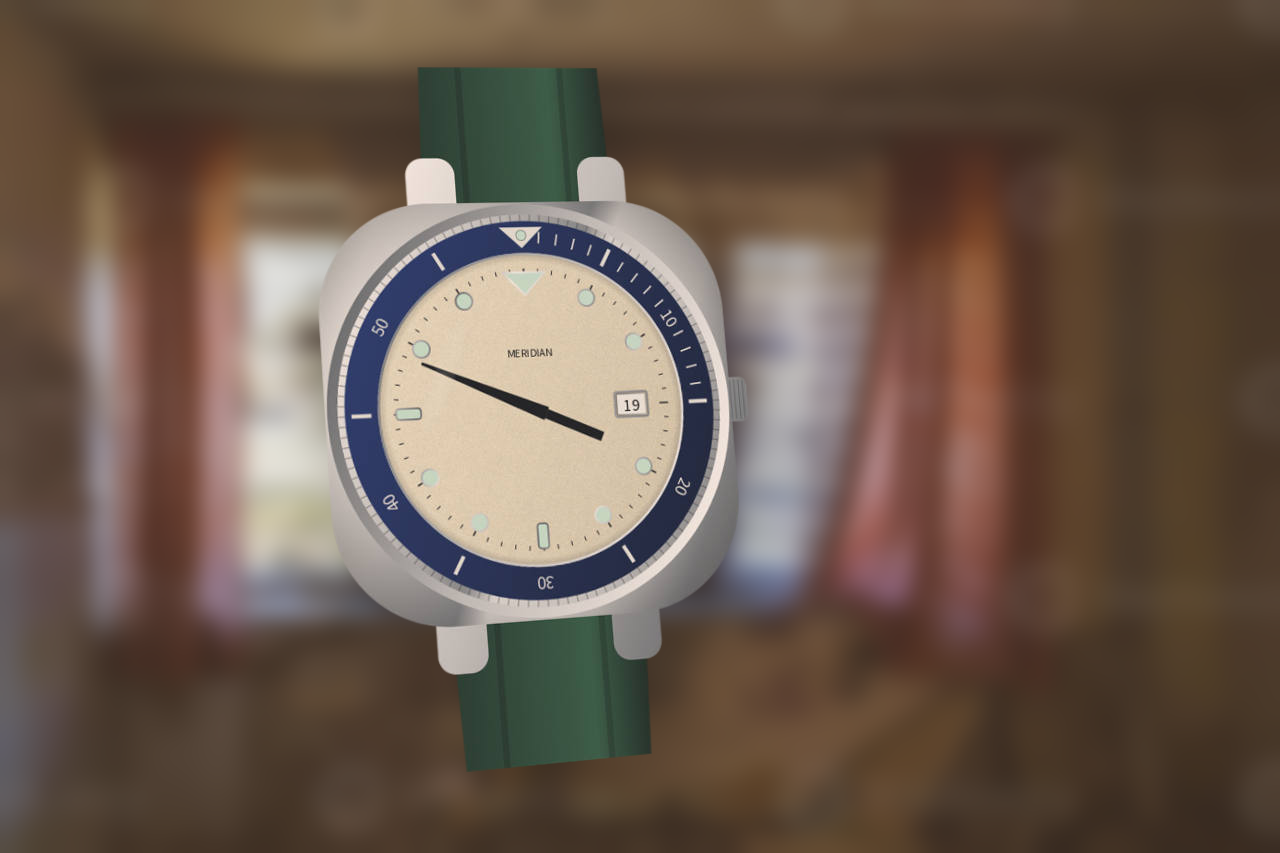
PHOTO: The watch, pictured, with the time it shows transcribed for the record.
3:49
